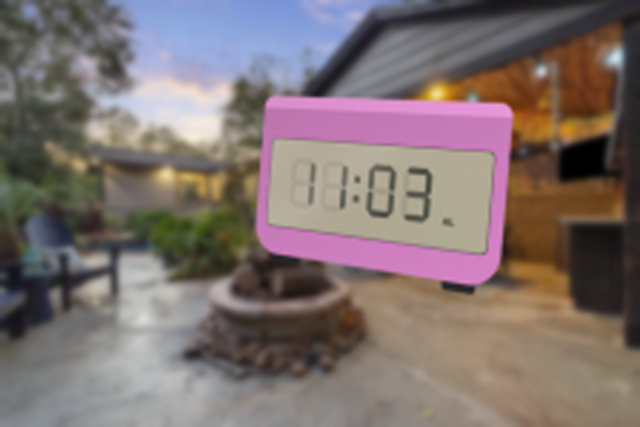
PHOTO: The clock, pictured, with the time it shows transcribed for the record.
11:03
